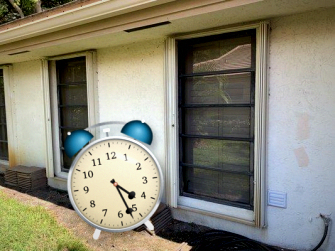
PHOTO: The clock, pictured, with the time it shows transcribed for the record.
4:27
